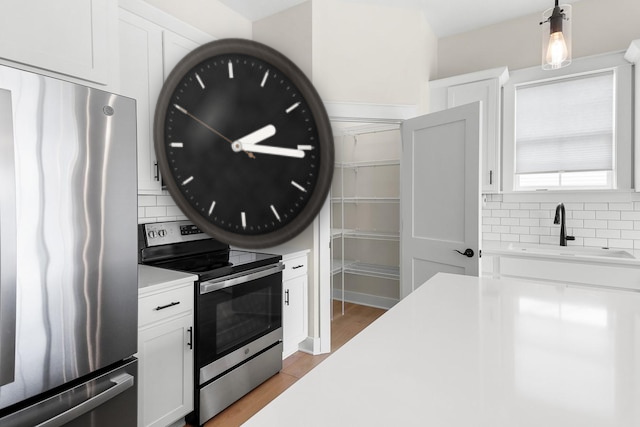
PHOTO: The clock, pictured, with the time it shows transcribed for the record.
2:15:50
